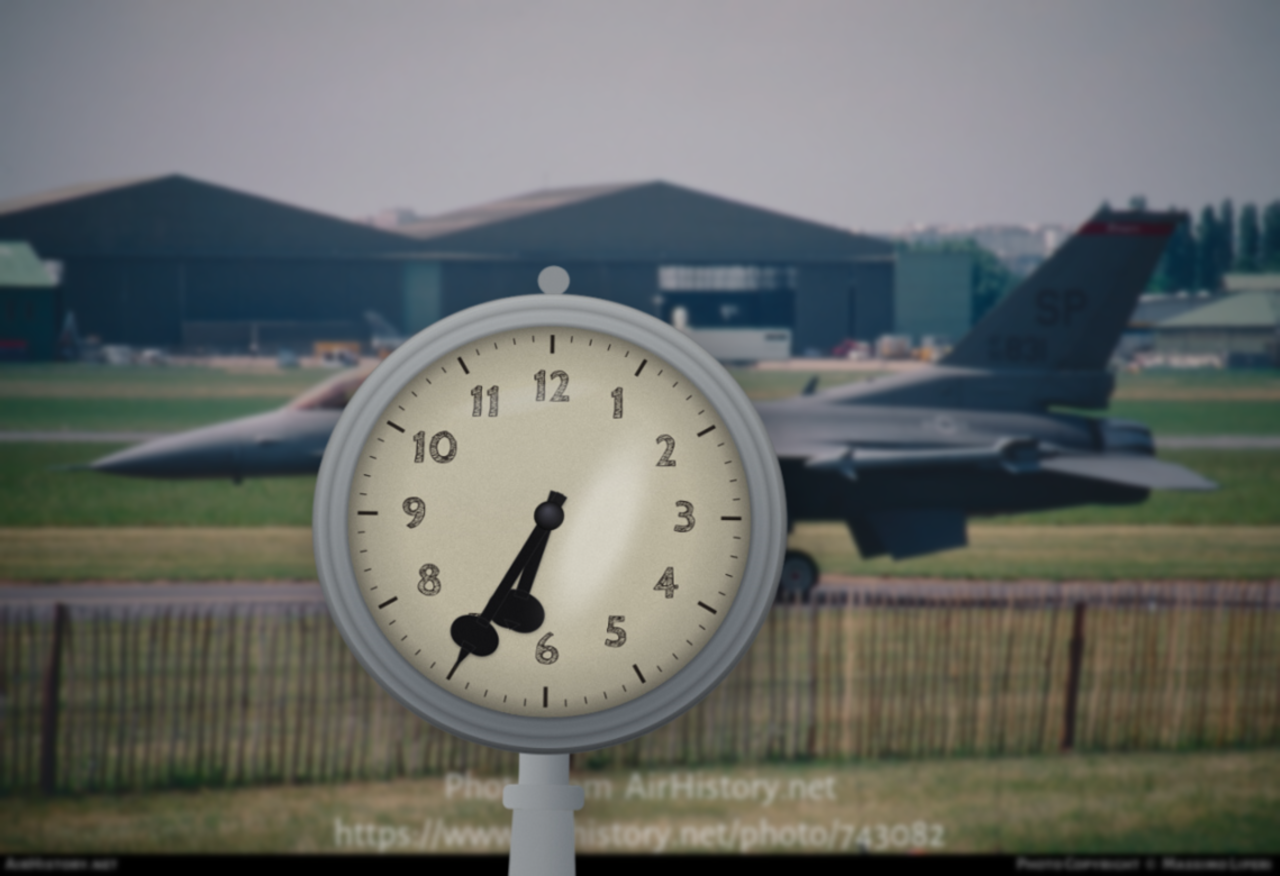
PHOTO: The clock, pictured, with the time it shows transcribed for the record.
6:35
